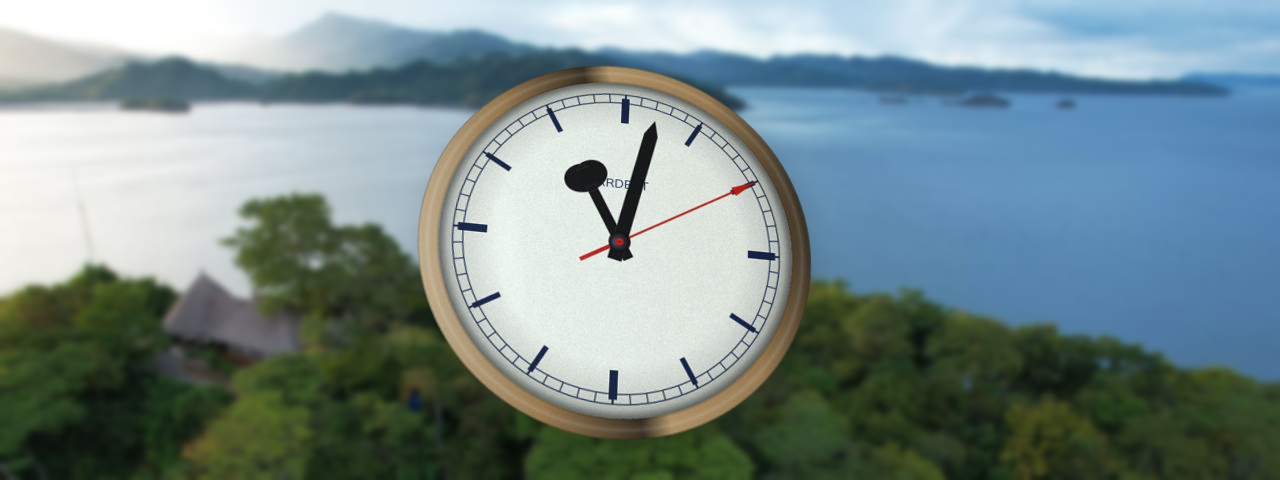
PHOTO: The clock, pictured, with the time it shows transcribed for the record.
11:02:10
